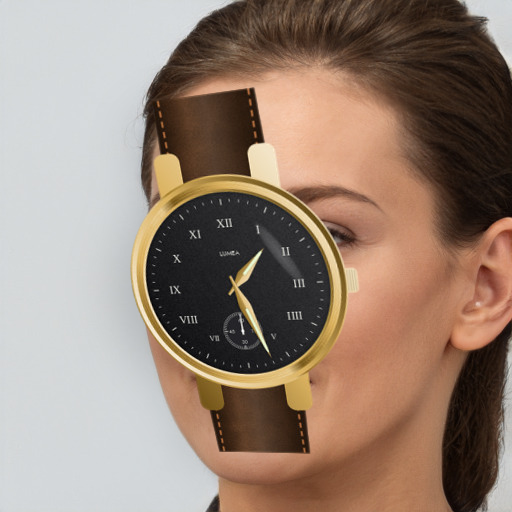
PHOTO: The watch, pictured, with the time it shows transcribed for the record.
1:27
